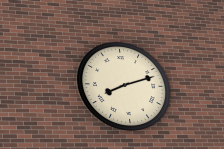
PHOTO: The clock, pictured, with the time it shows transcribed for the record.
8:12
